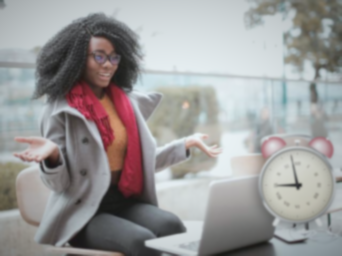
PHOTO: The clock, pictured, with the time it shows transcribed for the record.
8:58
